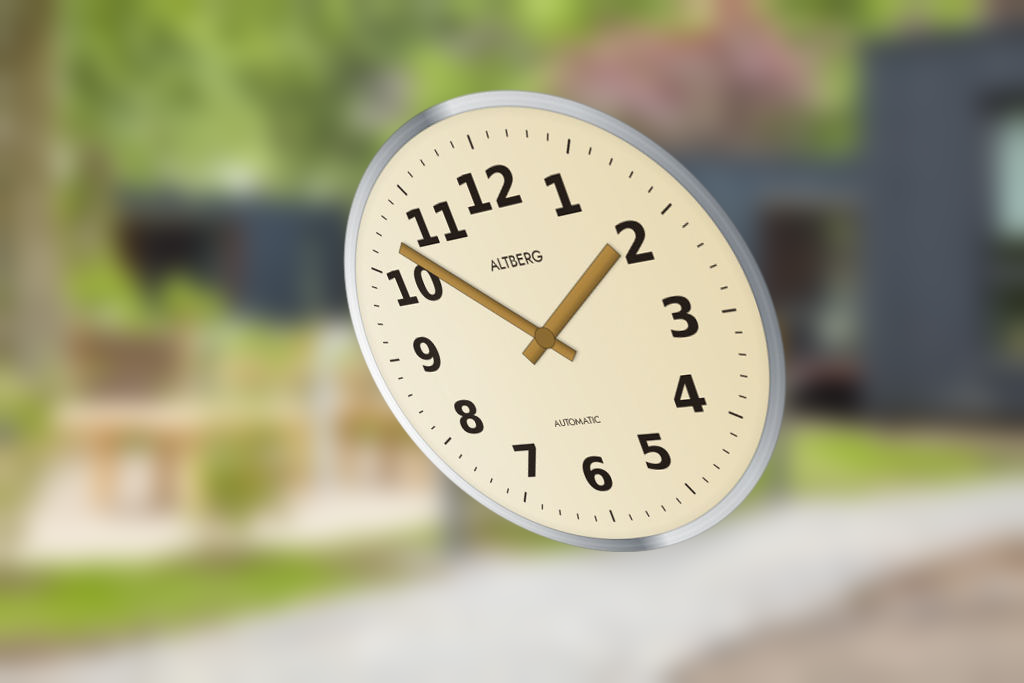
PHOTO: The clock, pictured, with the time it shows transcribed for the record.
1:52
